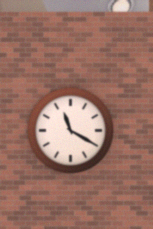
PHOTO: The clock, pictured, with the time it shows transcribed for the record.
11:20
